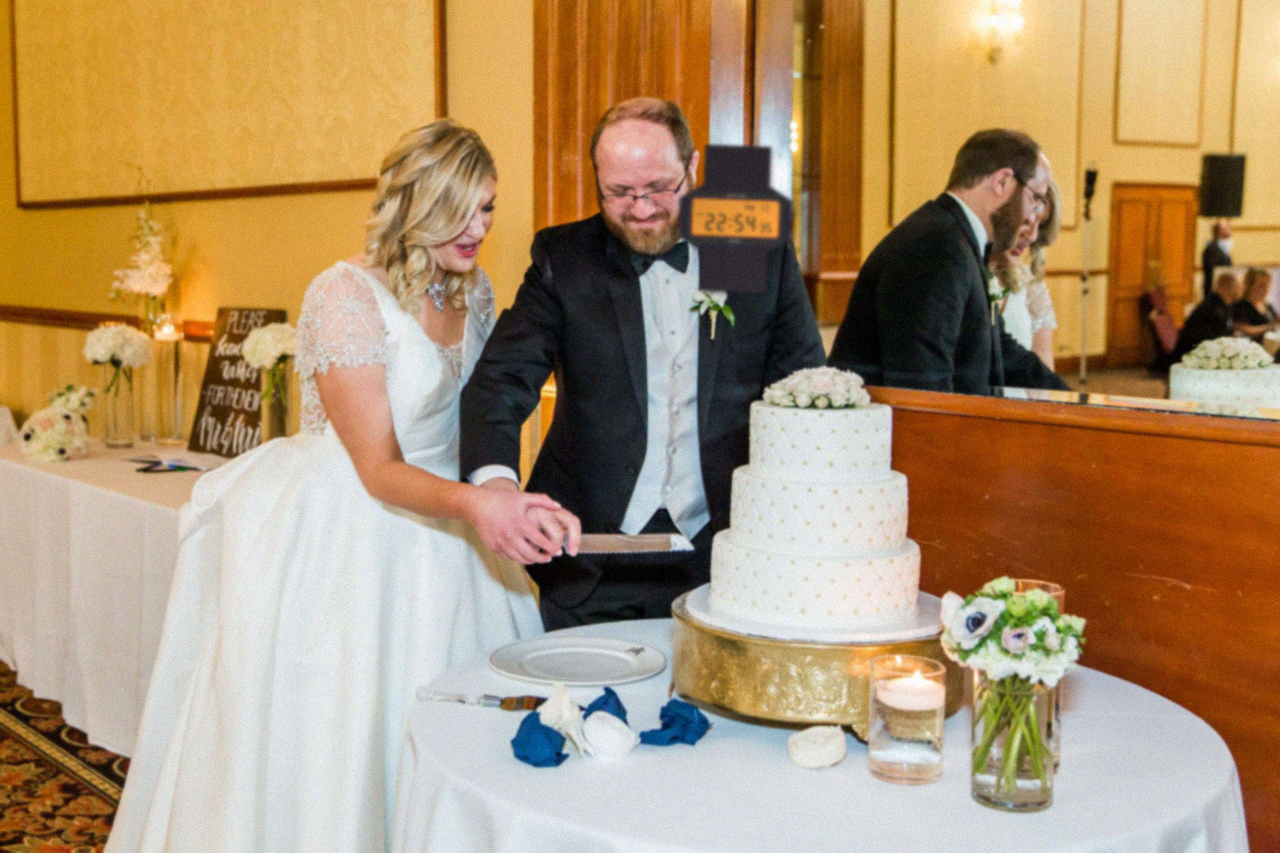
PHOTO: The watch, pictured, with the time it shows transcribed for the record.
22:54
